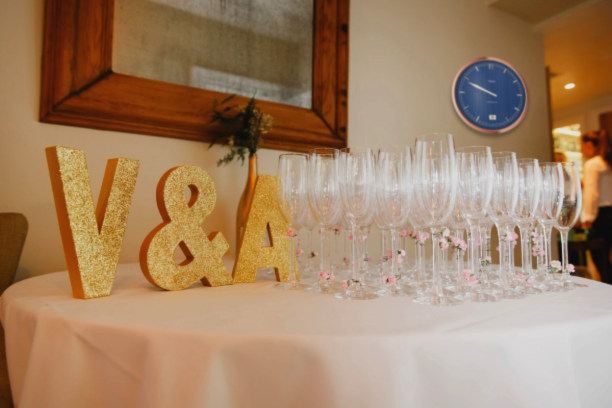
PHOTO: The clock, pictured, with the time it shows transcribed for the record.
9:49
